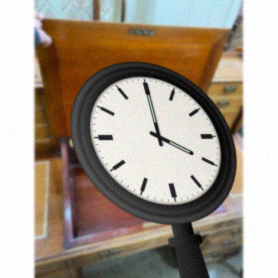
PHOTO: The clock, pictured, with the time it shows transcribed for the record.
4:00
